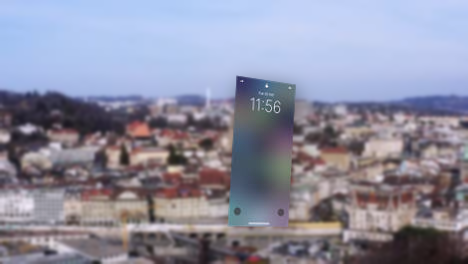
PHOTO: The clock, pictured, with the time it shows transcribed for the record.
11:56
